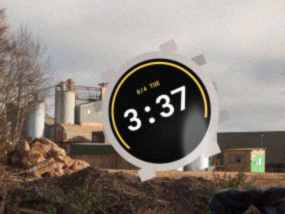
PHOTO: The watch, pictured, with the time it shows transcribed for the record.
3:37
